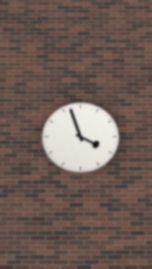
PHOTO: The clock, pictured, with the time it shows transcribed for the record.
3:57
